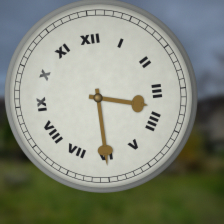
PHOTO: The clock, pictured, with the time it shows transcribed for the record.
3:30
